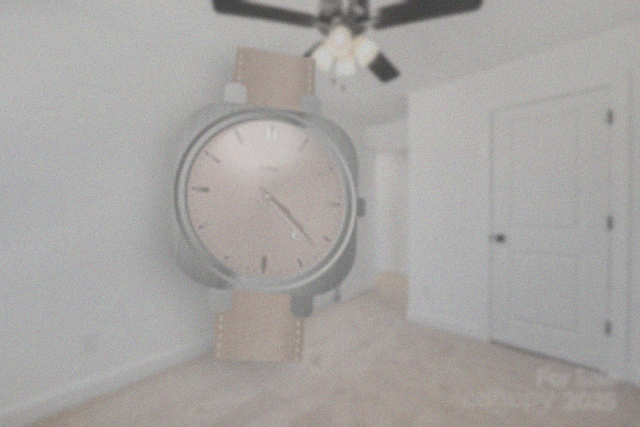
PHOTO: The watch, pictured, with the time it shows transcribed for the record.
4:22
